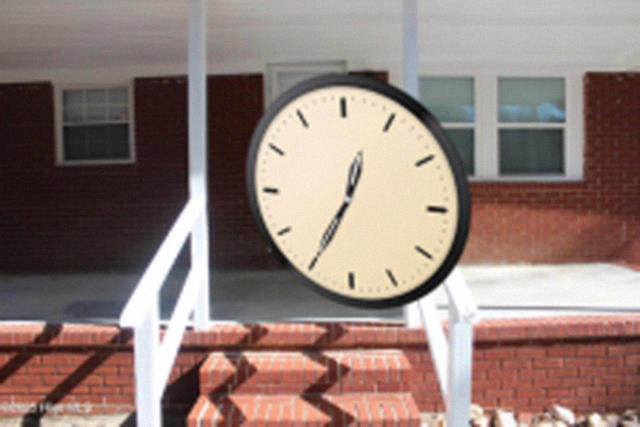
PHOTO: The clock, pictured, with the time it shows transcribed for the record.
12:35
